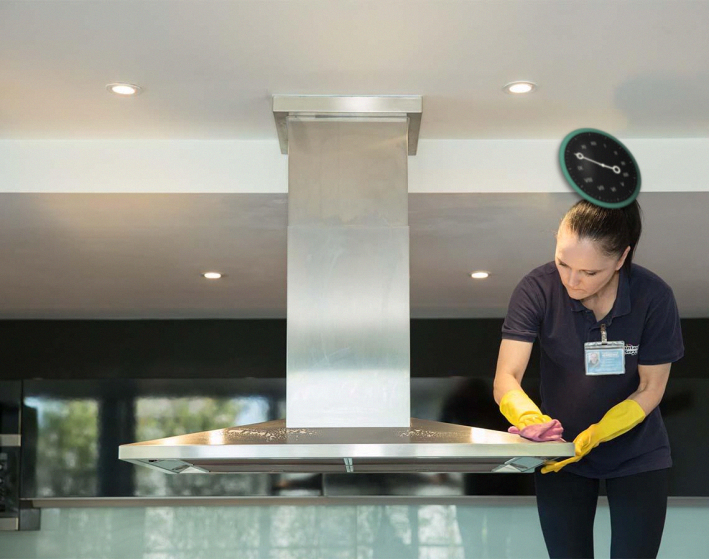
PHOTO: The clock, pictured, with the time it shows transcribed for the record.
3:50
